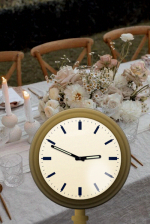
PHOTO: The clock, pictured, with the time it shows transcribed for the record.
2:49
